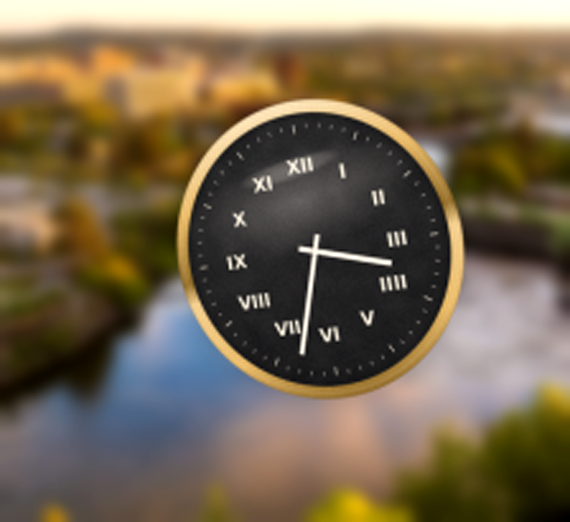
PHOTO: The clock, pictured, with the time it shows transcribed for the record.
3:33
